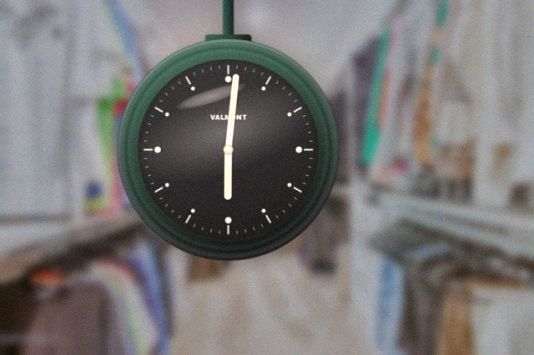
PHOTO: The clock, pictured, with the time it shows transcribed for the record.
6:01
